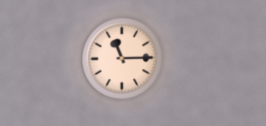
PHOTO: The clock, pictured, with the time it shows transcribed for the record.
11:15
